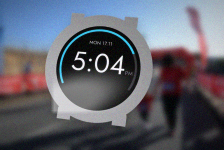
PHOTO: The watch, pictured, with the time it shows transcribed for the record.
5:04
